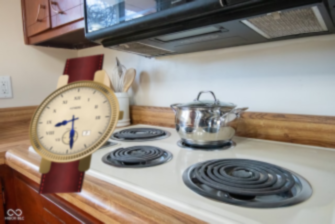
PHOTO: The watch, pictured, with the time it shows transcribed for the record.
8:29
